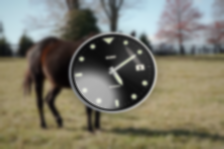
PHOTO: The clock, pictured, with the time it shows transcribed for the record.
5:10
